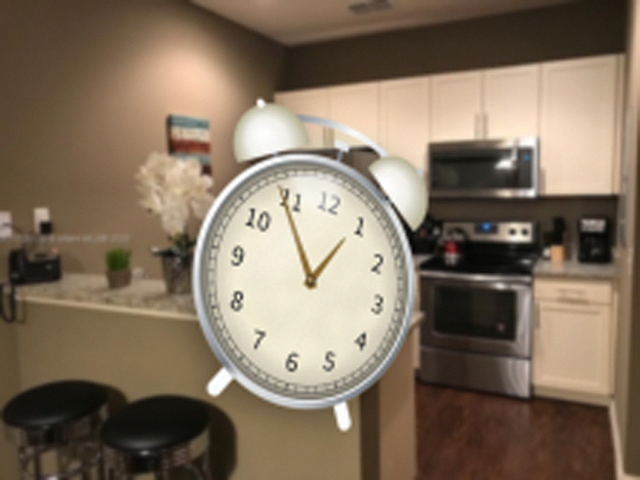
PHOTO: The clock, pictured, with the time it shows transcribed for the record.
12:54
